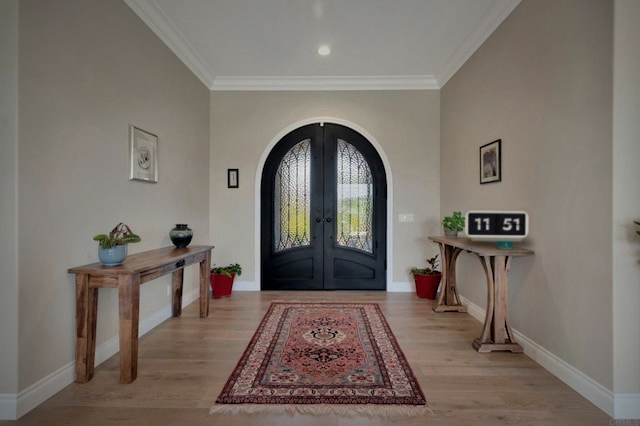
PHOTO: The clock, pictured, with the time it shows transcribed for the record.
11:51
